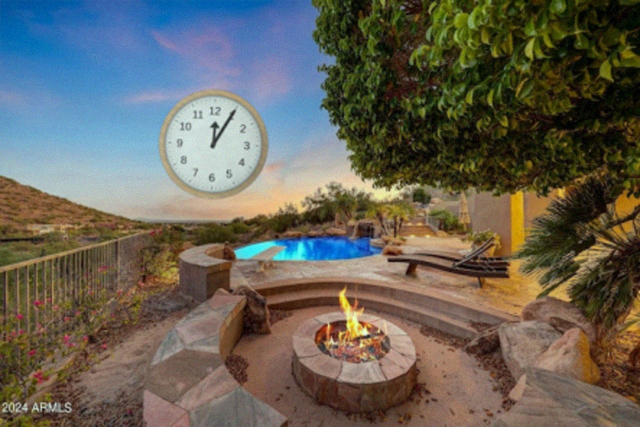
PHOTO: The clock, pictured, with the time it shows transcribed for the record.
12:05
